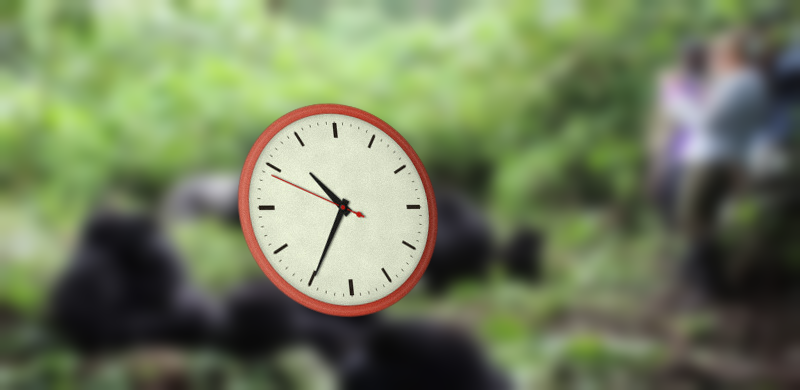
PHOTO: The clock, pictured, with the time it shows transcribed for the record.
10:34:49
